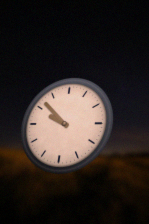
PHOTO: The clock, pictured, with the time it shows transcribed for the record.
9:52
